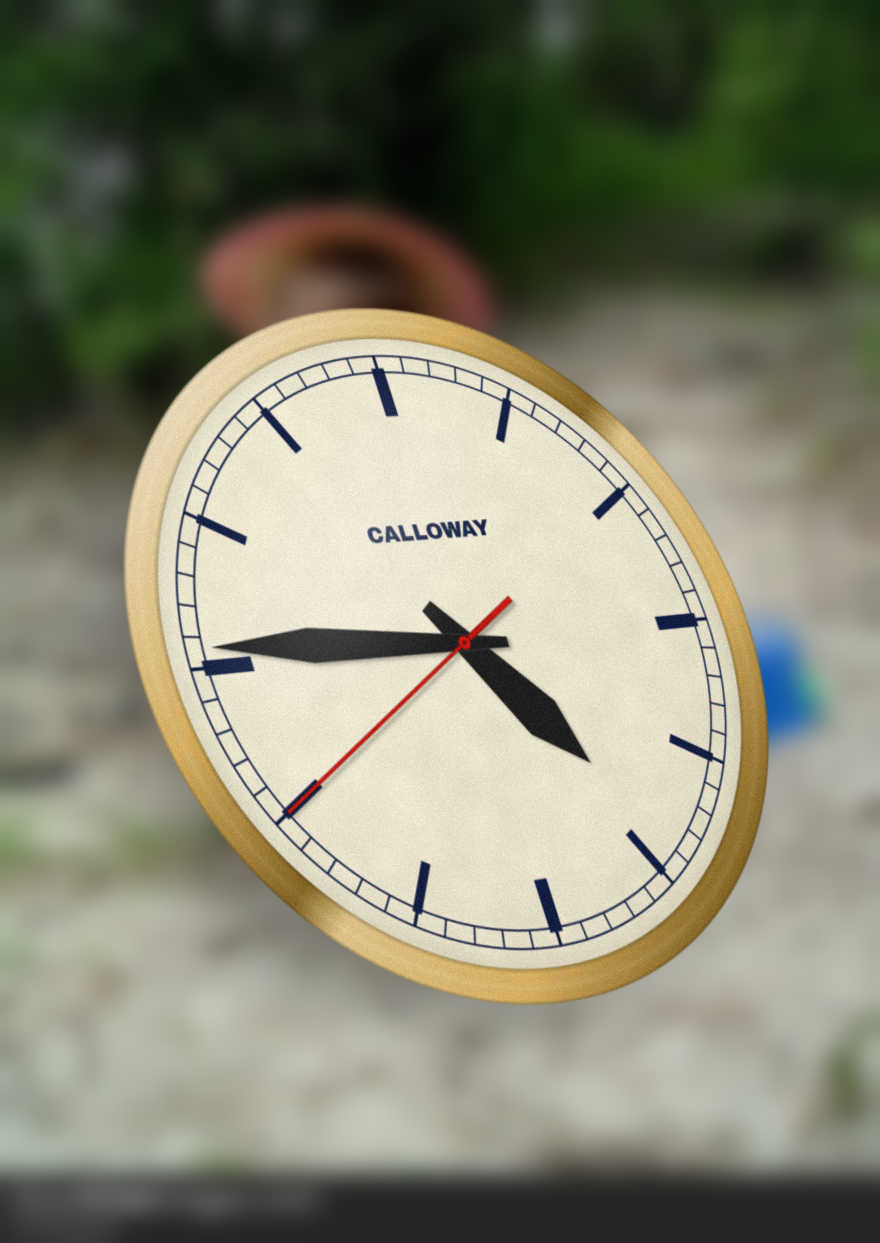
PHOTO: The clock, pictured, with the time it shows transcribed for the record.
4:45:40
